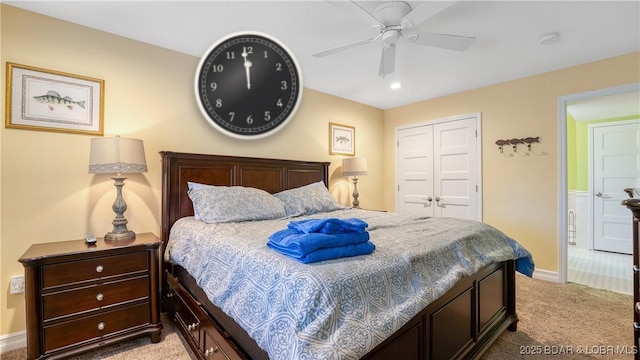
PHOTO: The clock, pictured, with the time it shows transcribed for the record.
11:59
